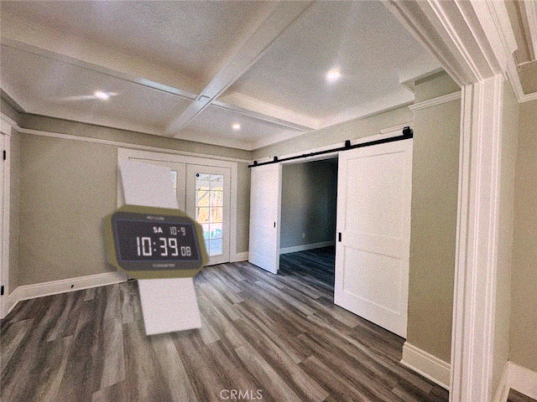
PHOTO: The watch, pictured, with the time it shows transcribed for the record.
10:39
